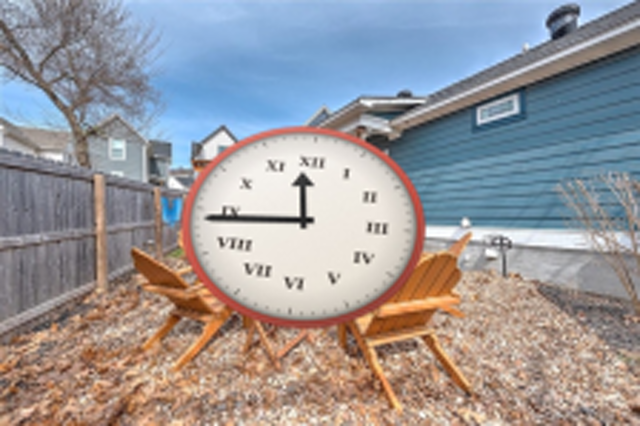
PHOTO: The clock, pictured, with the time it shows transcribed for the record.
11:44
